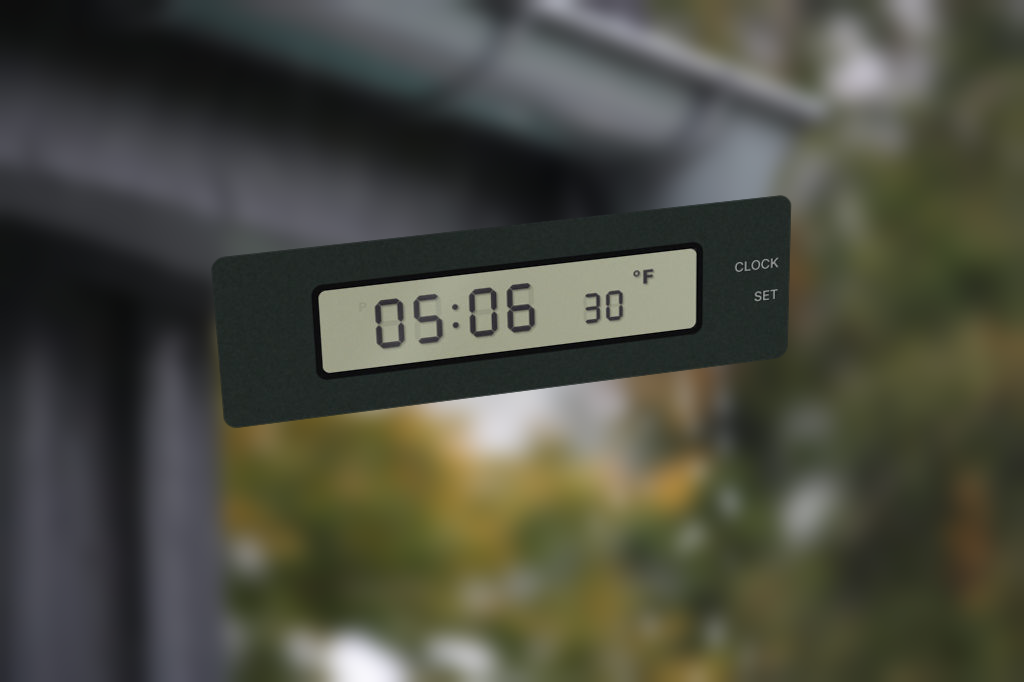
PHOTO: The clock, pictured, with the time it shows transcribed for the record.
5:06
